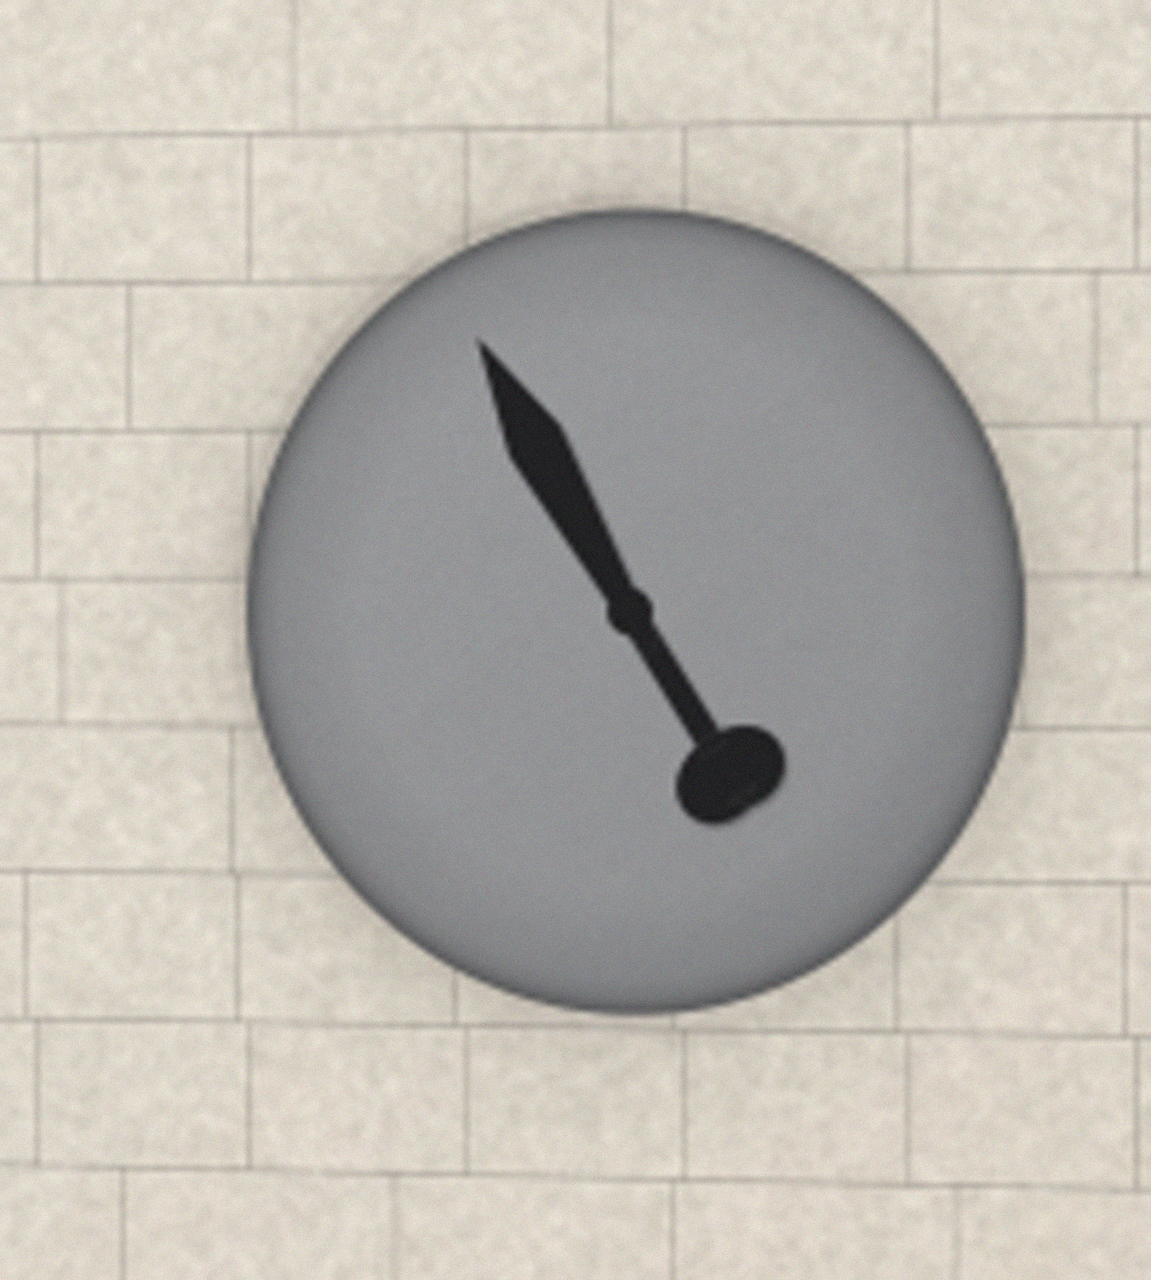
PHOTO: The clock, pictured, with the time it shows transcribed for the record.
4:55
